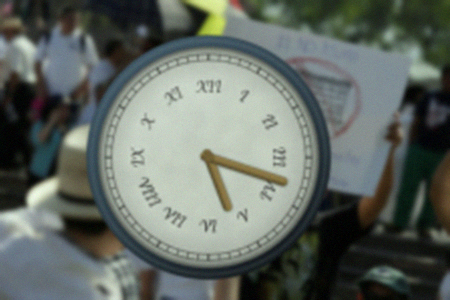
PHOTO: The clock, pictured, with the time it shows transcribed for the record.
5:18
